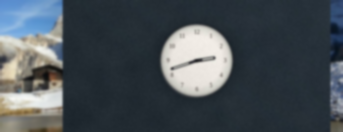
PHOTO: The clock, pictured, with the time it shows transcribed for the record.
2:42
